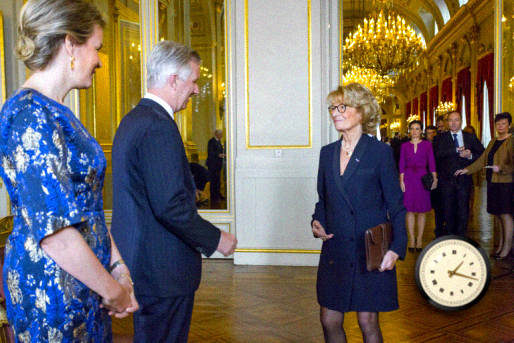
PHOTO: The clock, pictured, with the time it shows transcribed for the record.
1:17
